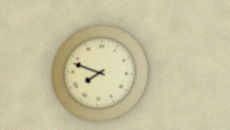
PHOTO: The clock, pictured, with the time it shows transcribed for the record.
7:48
